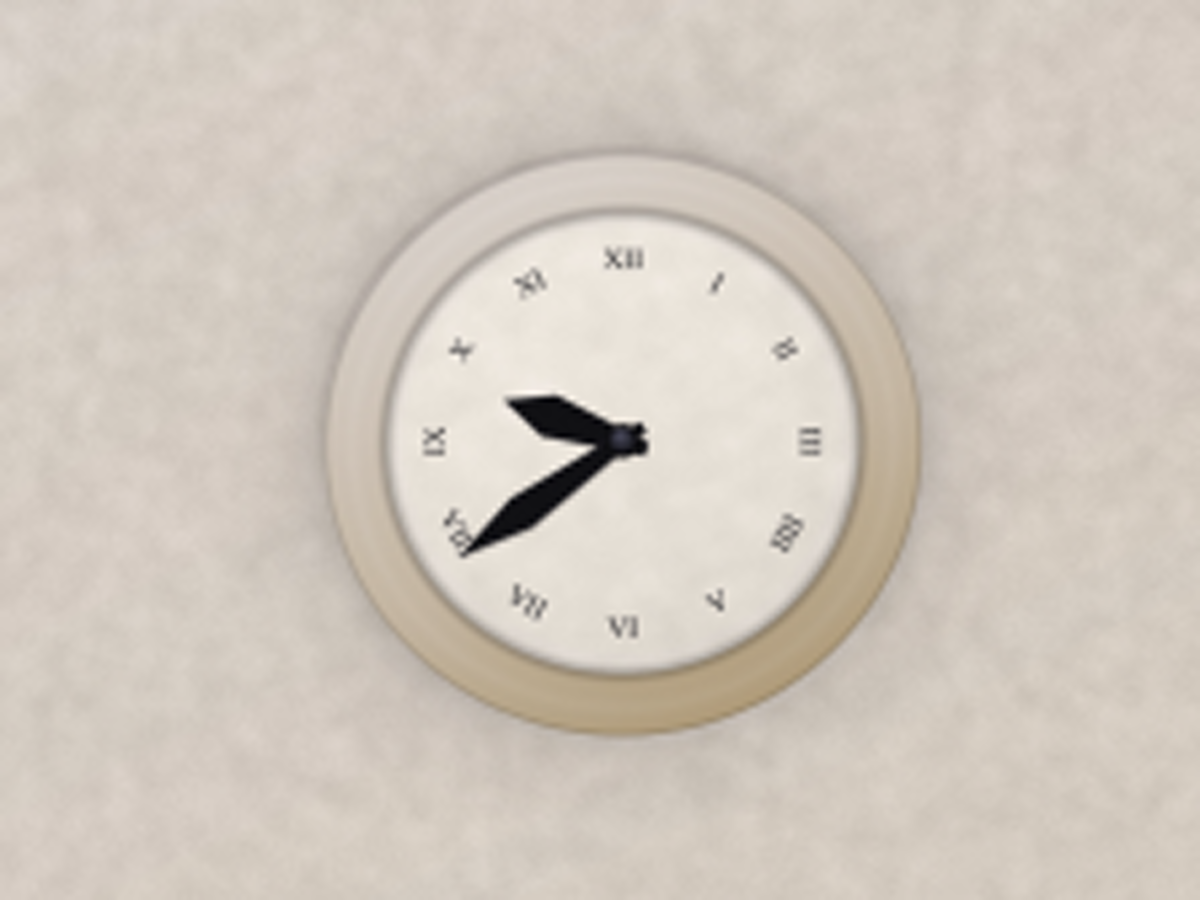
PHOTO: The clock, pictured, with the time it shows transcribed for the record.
9:39
